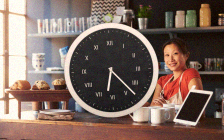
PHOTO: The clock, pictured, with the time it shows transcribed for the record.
6:23
